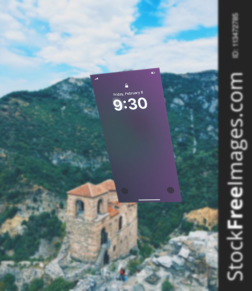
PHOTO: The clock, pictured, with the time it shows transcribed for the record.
9:30
